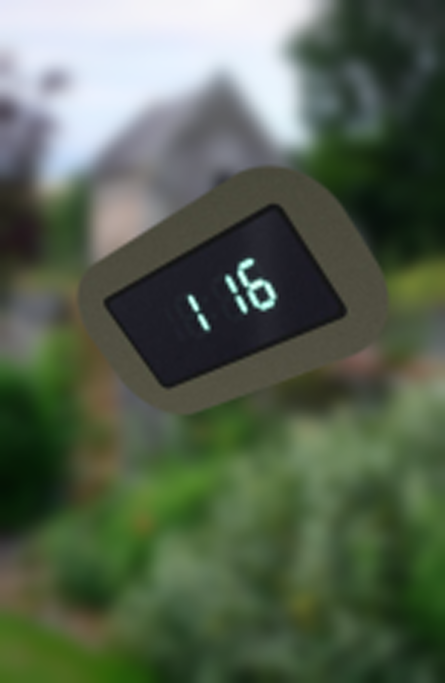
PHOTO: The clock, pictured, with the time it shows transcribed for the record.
1:16
